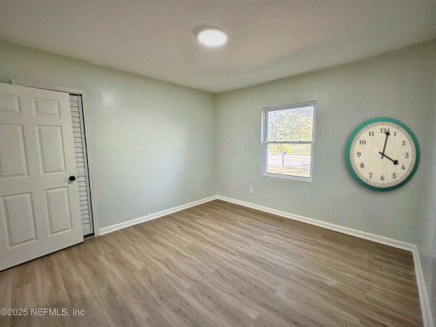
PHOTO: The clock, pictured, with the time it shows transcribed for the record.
4:02
